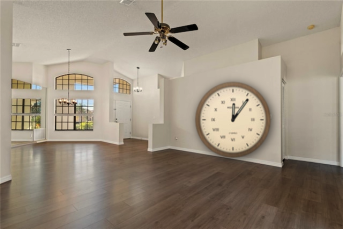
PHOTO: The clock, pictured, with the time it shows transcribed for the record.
12:06
